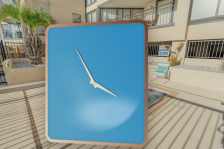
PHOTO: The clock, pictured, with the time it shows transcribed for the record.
3:55
